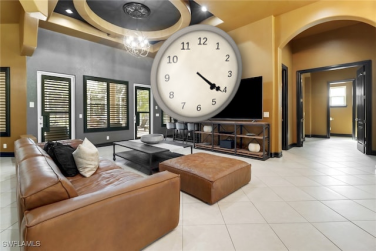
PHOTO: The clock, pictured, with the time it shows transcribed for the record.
4:21
